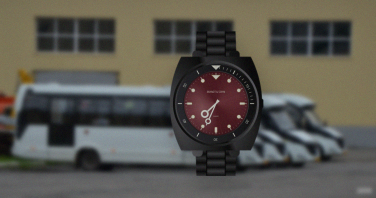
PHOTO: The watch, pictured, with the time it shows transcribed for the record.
7:34
